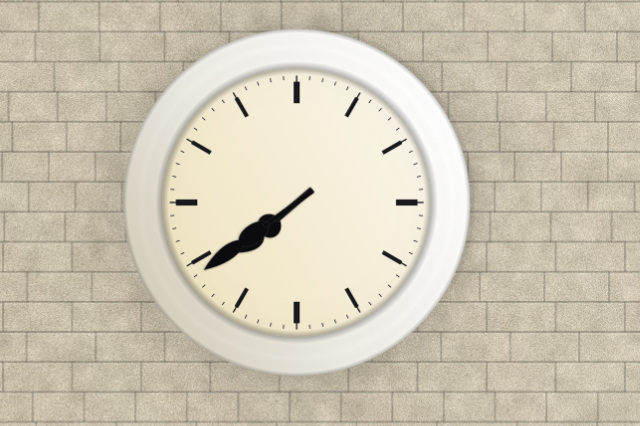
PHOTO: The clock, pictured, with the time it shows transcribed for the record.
7:39
